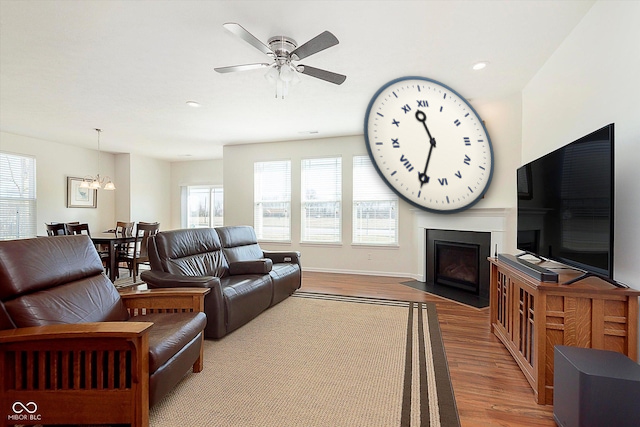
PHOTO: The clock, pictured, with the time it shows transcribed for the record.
11:35
